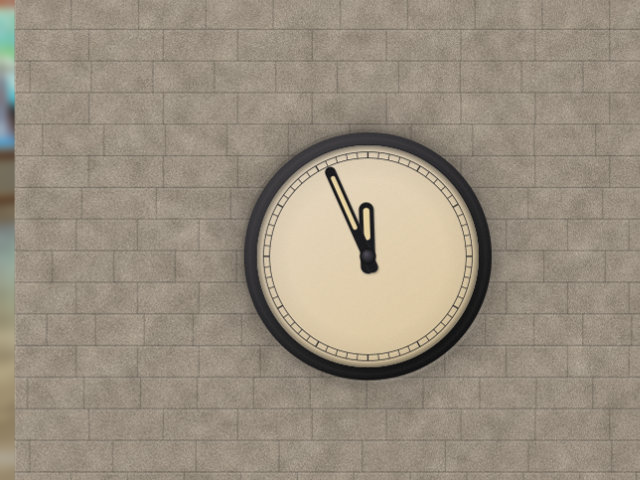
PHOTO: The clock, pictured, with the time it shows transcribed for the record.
11:56
